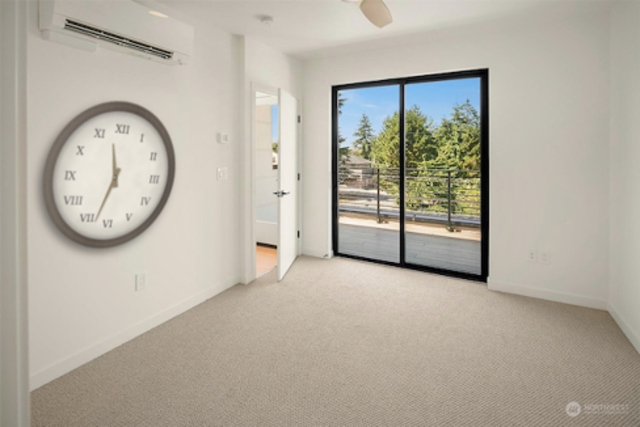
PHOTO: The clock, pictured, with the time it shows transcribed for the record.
11:33
